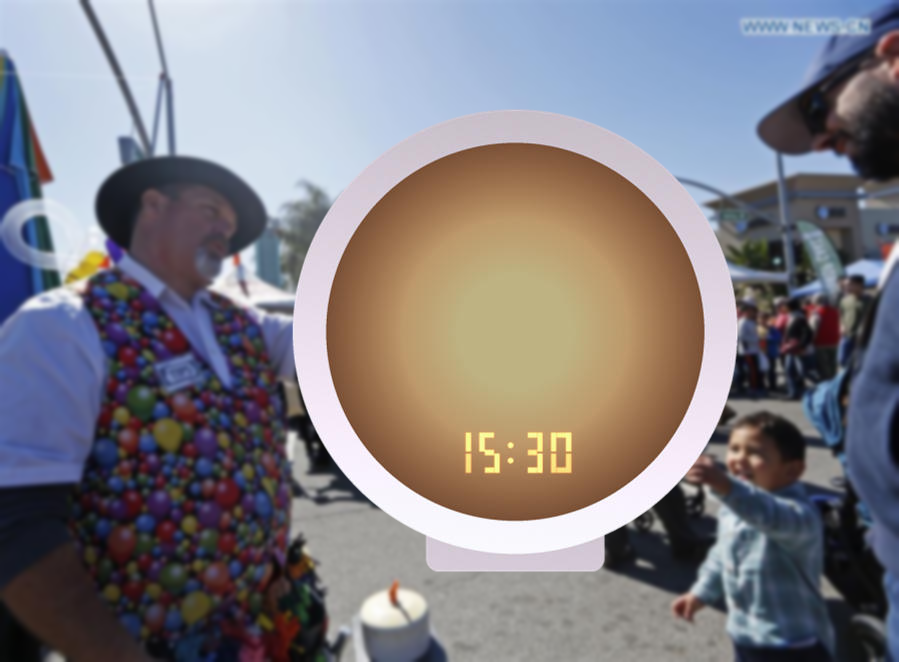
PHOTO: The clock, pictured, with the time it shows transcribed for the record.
15:30
